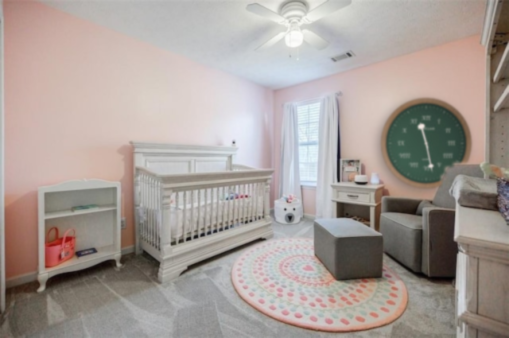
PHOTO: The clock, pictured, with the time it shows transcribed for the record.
11:28
